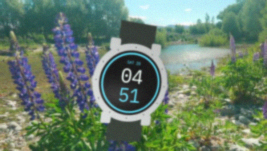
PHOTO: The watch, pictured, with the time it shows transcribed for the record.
4:51
